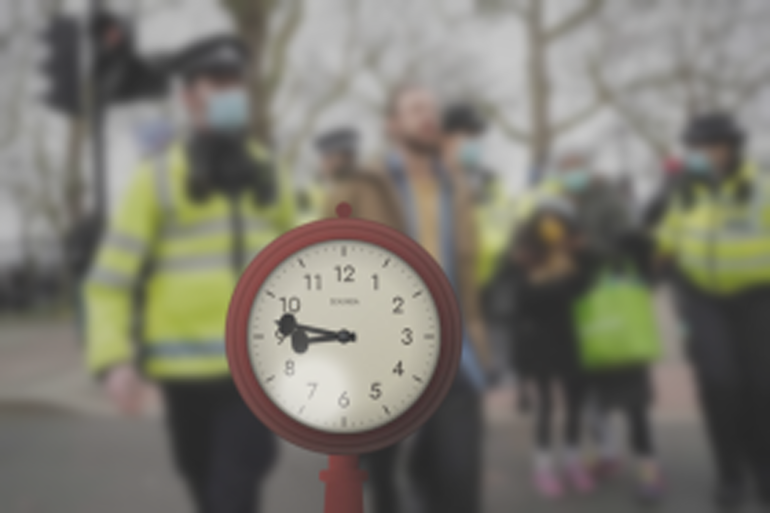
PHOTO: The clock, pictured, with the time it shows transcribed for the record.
8:47
